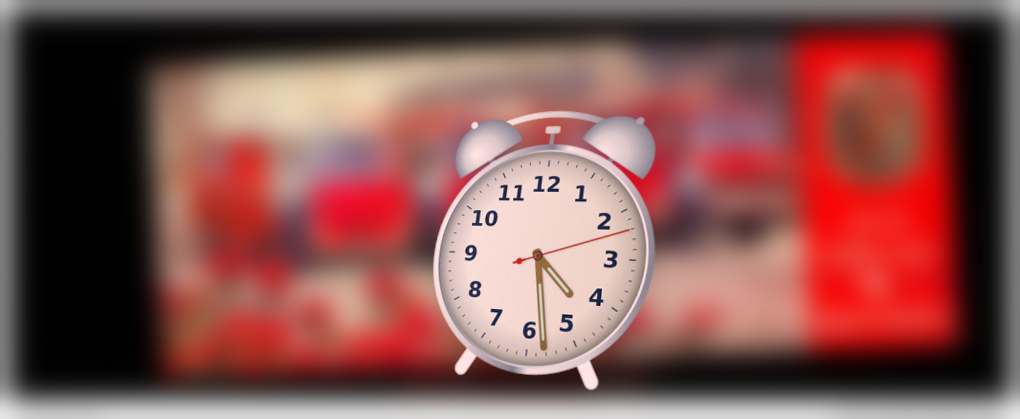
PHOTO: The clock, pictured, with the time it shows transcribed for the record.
4:28:12
